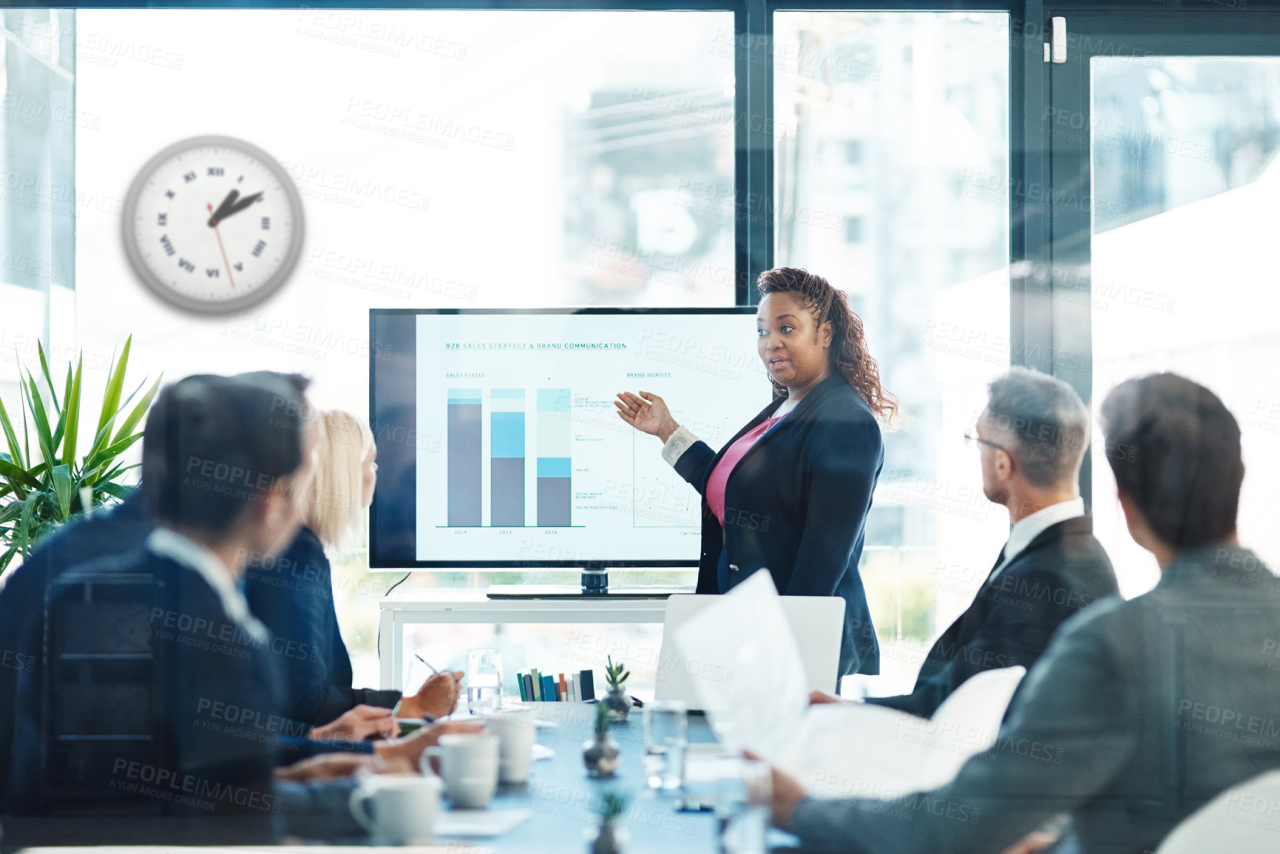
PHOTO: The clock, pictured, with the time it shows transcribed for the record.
1:09:27
